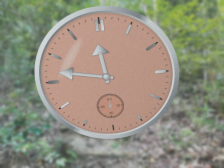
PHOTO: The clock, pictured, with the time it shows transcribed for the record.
11:47
